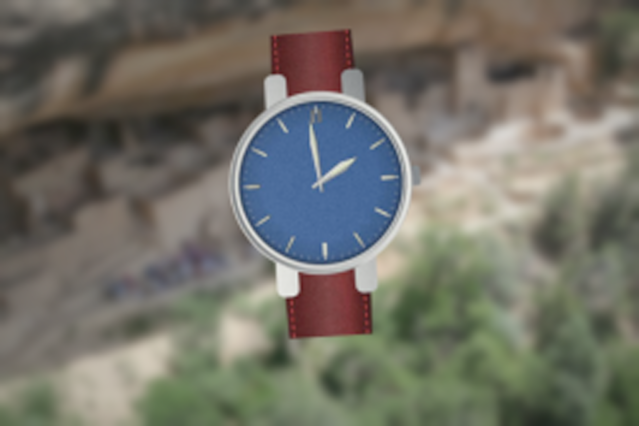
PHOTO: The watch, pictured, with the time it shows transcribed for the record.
1:59
